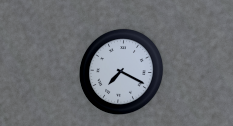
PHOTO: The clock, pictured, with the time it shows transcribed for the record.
7:19
